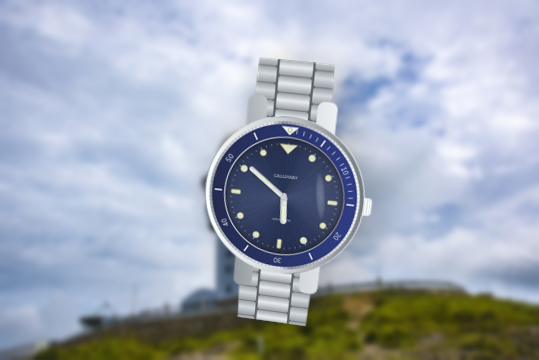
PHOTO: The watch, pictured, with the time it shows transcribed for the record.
5:51
